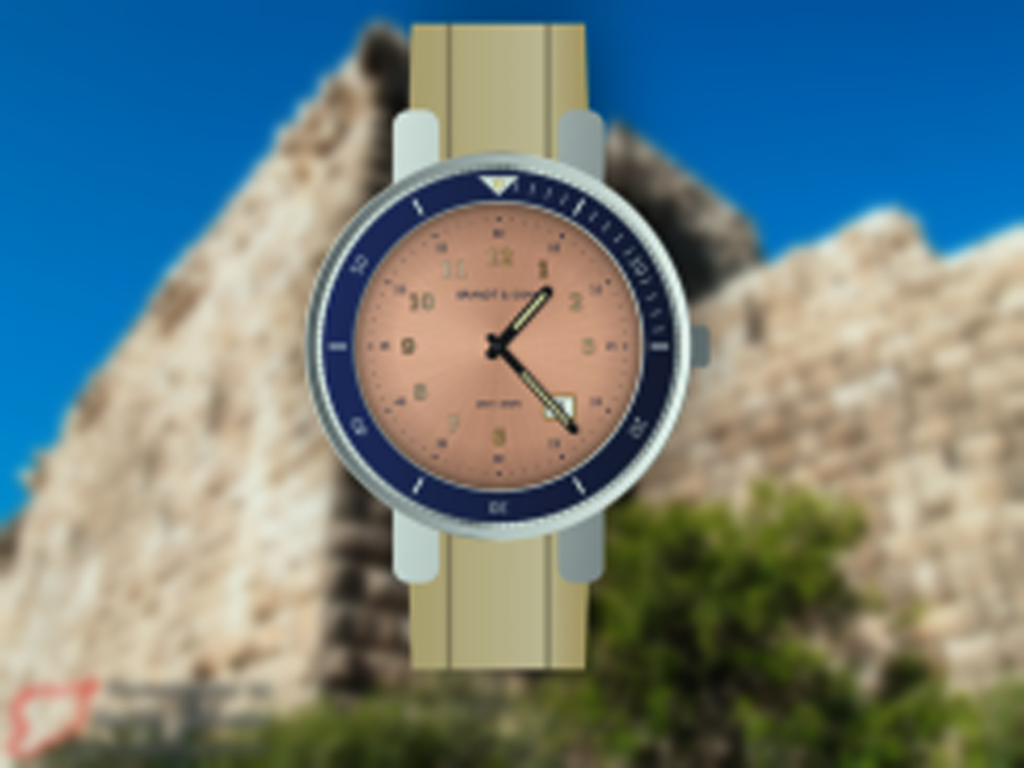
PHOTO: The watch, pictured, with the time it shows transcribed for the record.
1:23
